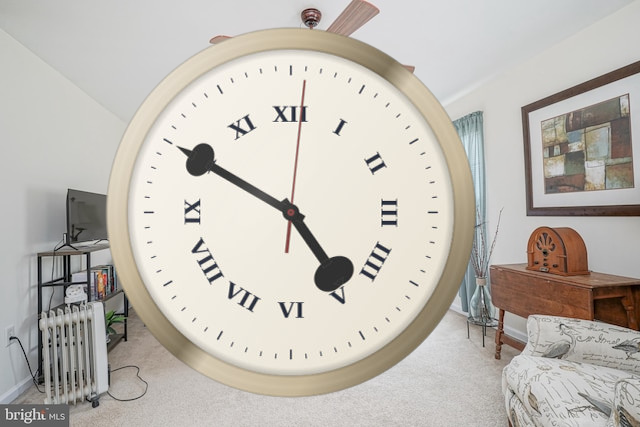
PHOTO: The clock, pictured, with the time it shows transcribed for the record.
4:50:01
